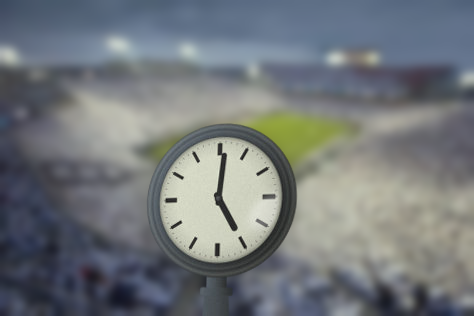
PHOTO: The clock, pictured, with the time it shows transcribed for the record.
5:01
